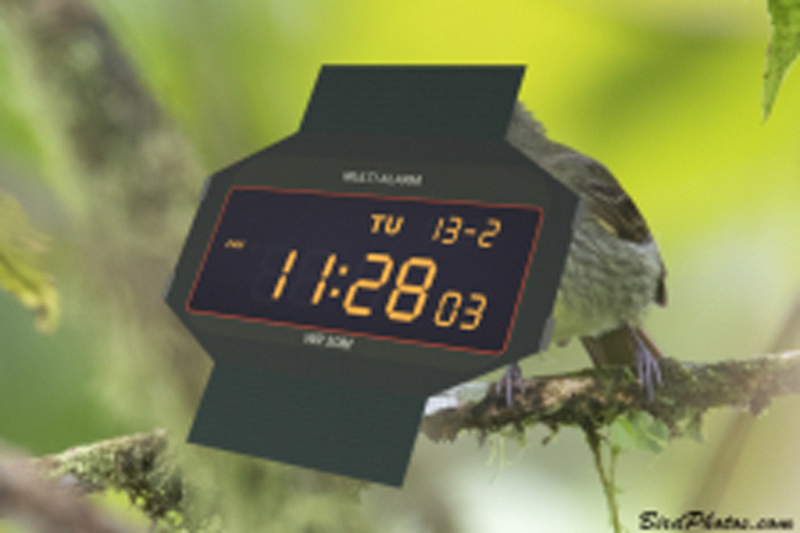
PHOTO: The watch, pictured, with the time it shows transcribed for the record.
11:28:03
